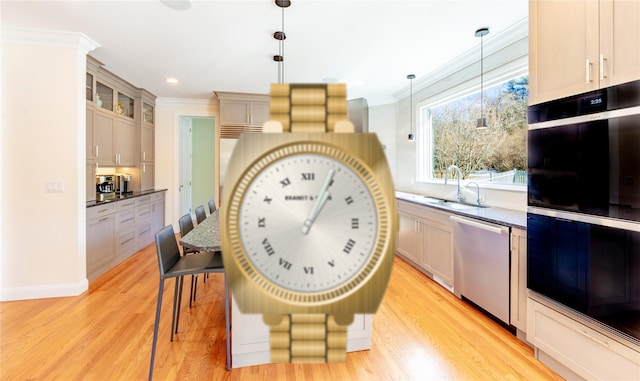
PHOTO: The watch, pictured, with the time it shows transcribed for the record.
1:04
